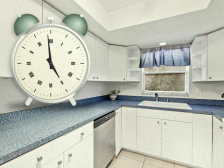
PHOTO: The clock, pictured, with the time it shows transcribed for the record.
4:59
